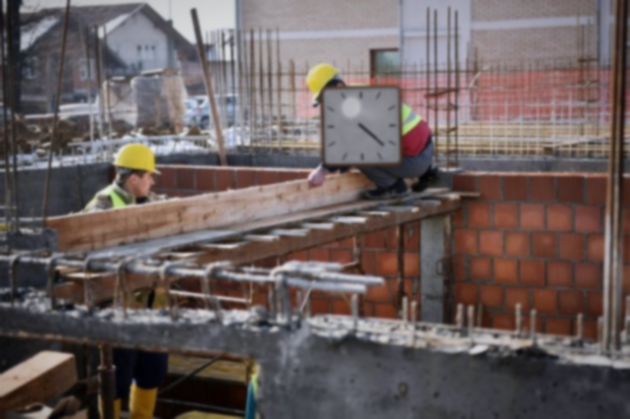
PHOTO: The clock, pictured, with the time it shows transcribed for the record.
4:22
